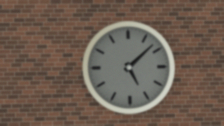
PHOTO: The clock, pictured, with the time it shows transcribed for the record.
5:08
